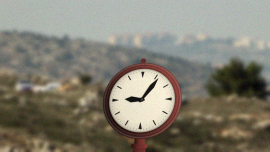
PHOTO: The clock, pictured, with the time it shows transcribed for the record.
9:06
